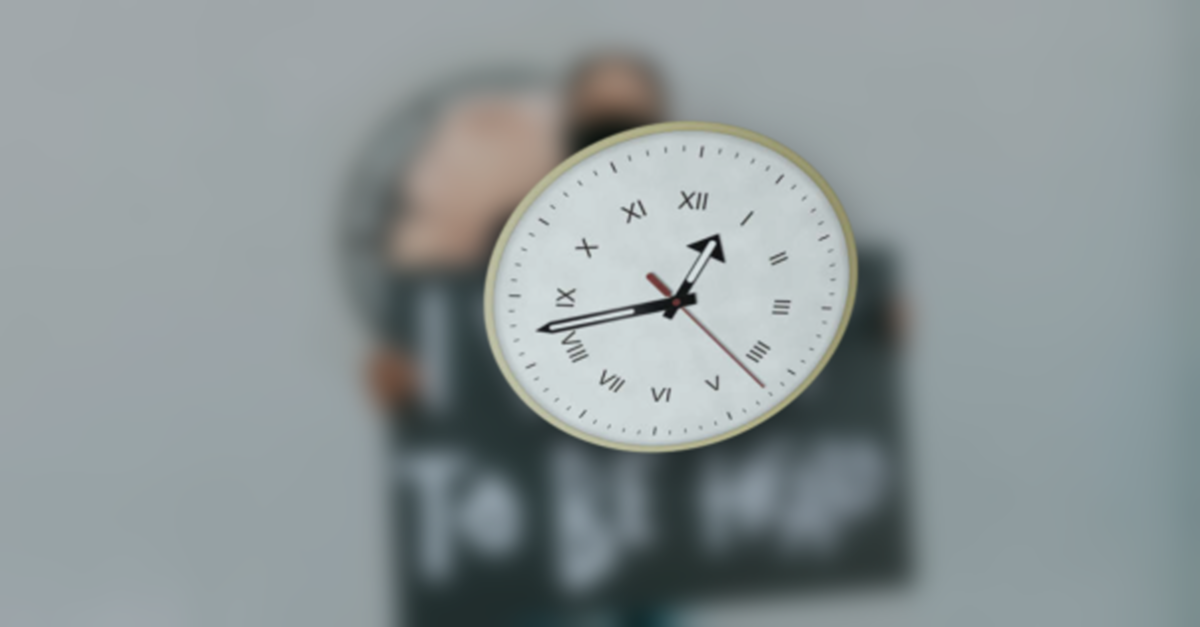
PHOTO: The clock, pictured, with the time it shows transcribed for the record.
12:42:22
